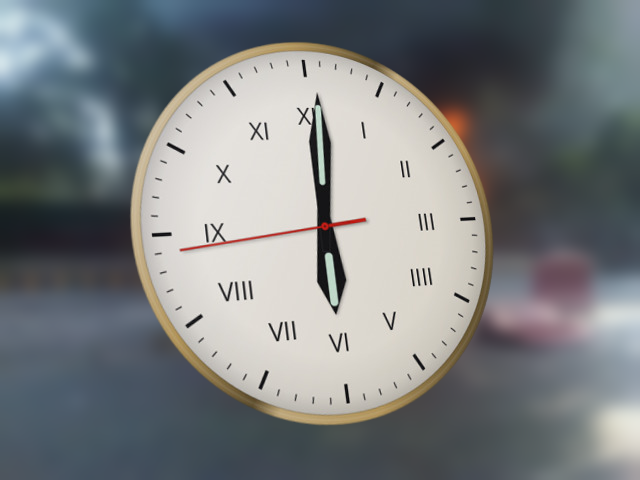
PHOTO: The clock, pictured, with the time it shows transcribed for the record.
6:00:44
